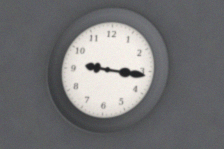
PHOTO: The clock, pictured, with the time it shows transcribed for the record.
9:16
